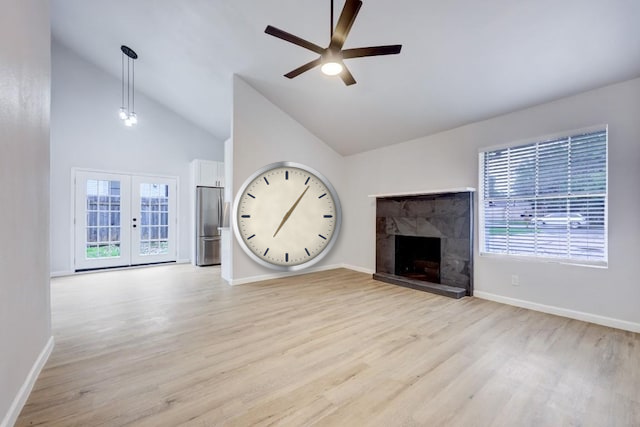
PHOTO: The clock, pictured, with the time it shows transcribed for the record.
7:06
